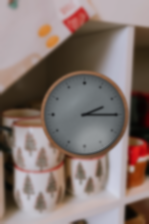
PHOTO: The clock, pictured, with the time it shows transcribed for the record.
2:15
